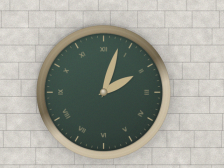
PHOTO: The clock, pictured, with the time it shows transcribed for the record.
2:03
